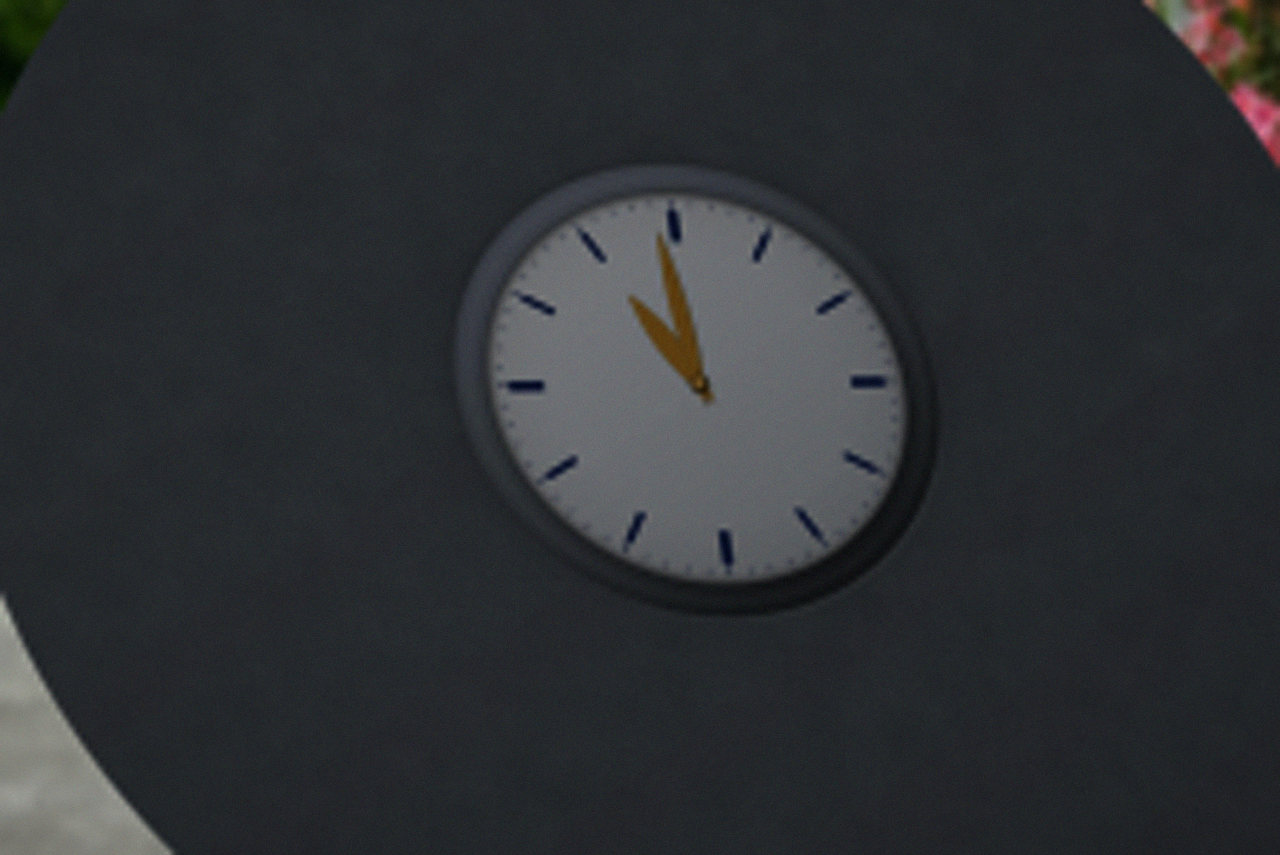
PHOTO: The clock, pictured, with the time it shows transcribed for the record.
10:59
